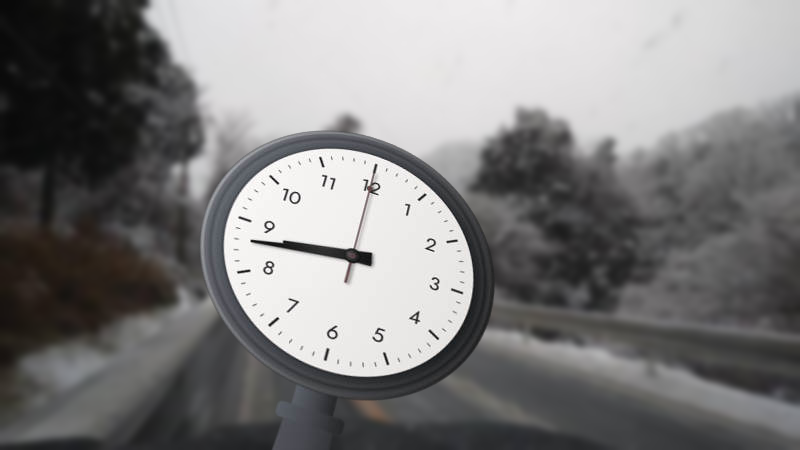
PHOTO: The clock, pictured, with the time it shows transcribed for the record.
8:43:00
